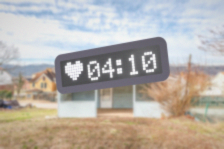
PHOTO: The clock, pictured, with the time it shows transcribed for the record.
4:10
